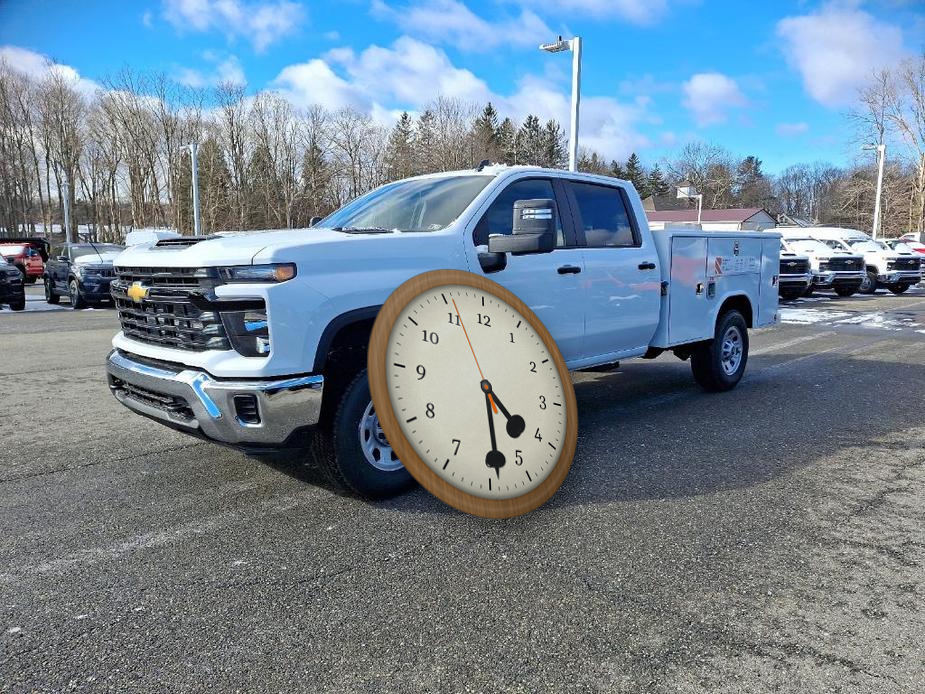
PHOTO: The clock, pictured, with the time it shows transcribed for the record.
4:28:56
